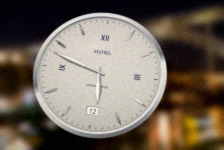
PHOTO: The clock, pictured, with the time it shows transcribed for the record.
5:48
